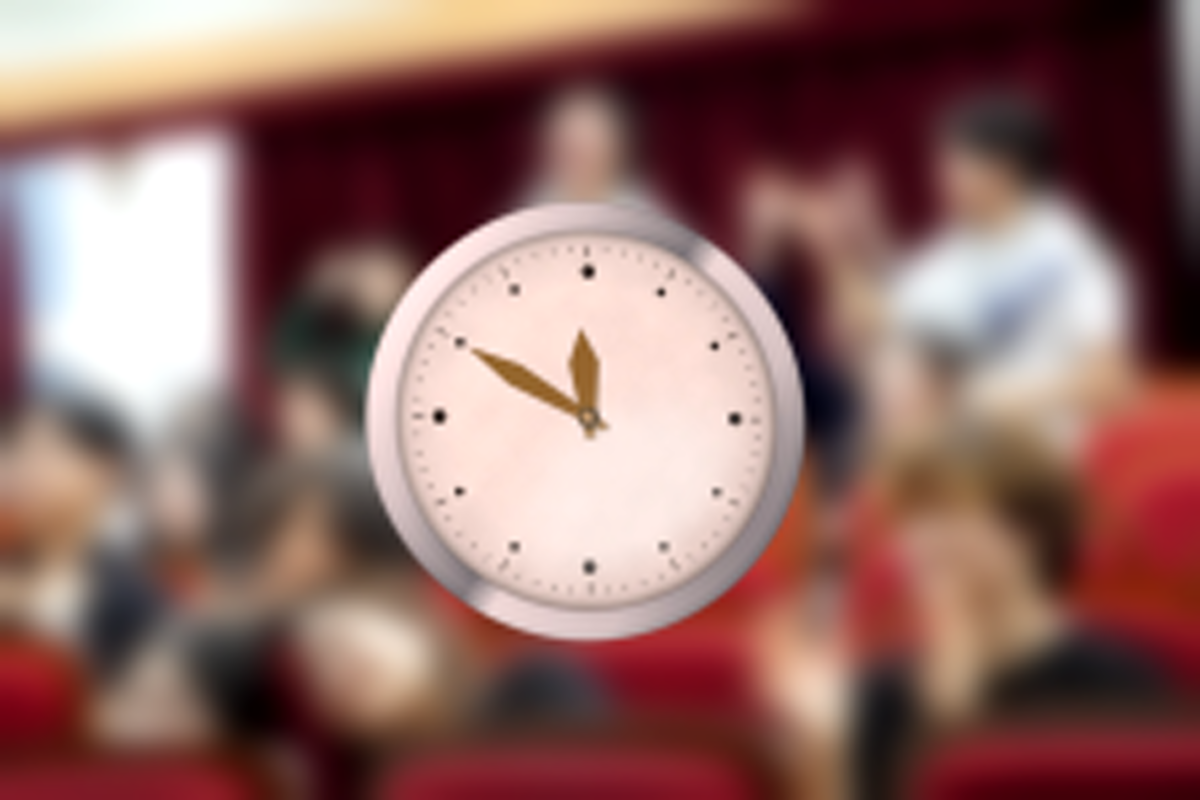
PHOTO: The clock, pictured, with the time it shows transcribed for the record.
11:50
